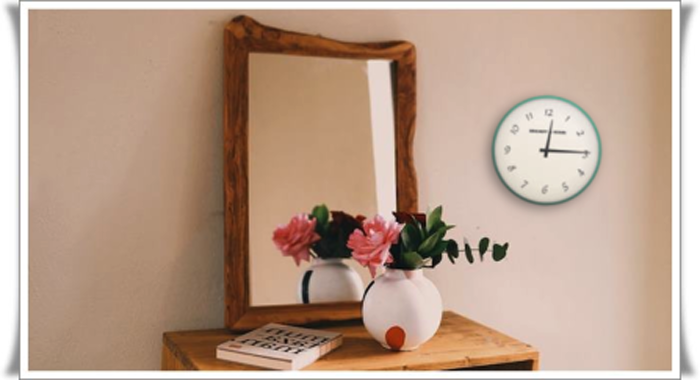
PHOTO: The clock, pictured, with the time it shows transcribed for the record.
12:15
